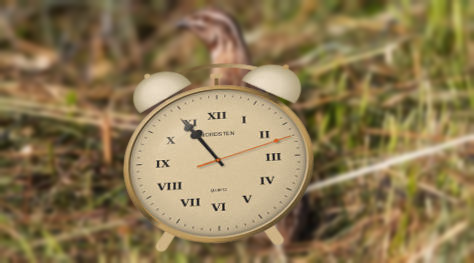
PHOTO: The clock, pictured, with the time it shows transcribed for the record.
10:54:12
